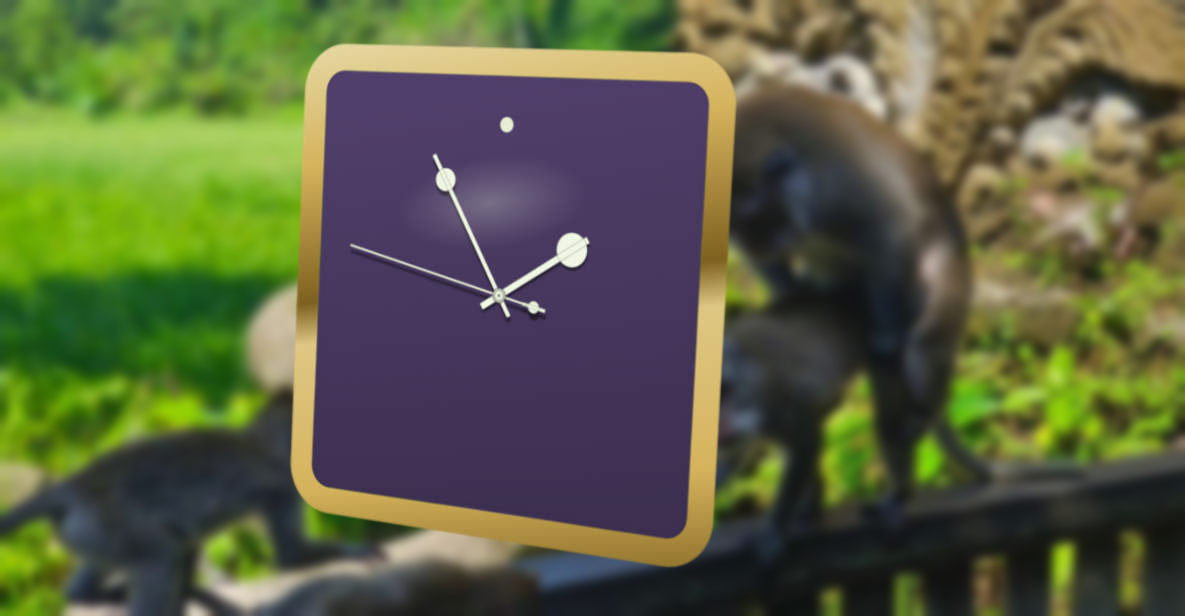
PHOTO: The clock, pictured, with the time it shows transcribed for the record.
1:54:47
